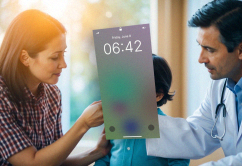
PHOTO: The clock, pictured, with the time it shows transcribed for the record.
6:42
